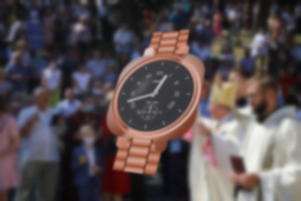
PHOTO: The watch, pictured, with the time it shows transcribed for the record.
12:42
